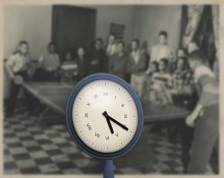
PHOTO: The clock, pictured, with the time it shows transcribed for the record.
5:20
